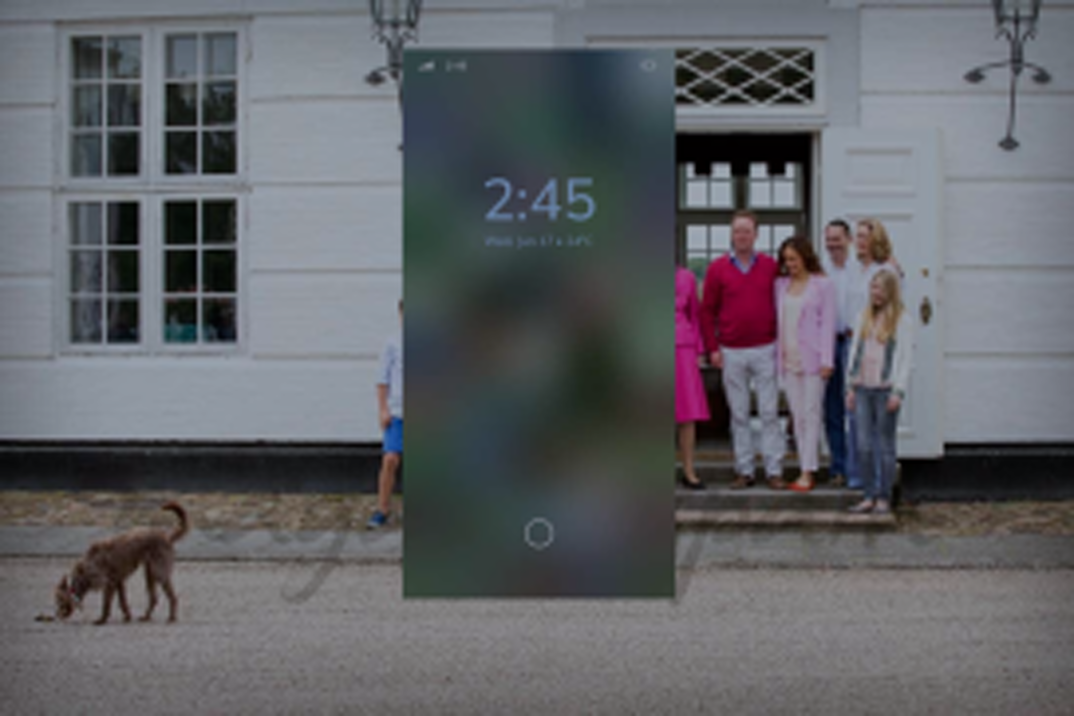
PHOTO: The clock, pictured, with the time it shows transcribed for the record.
2:45
